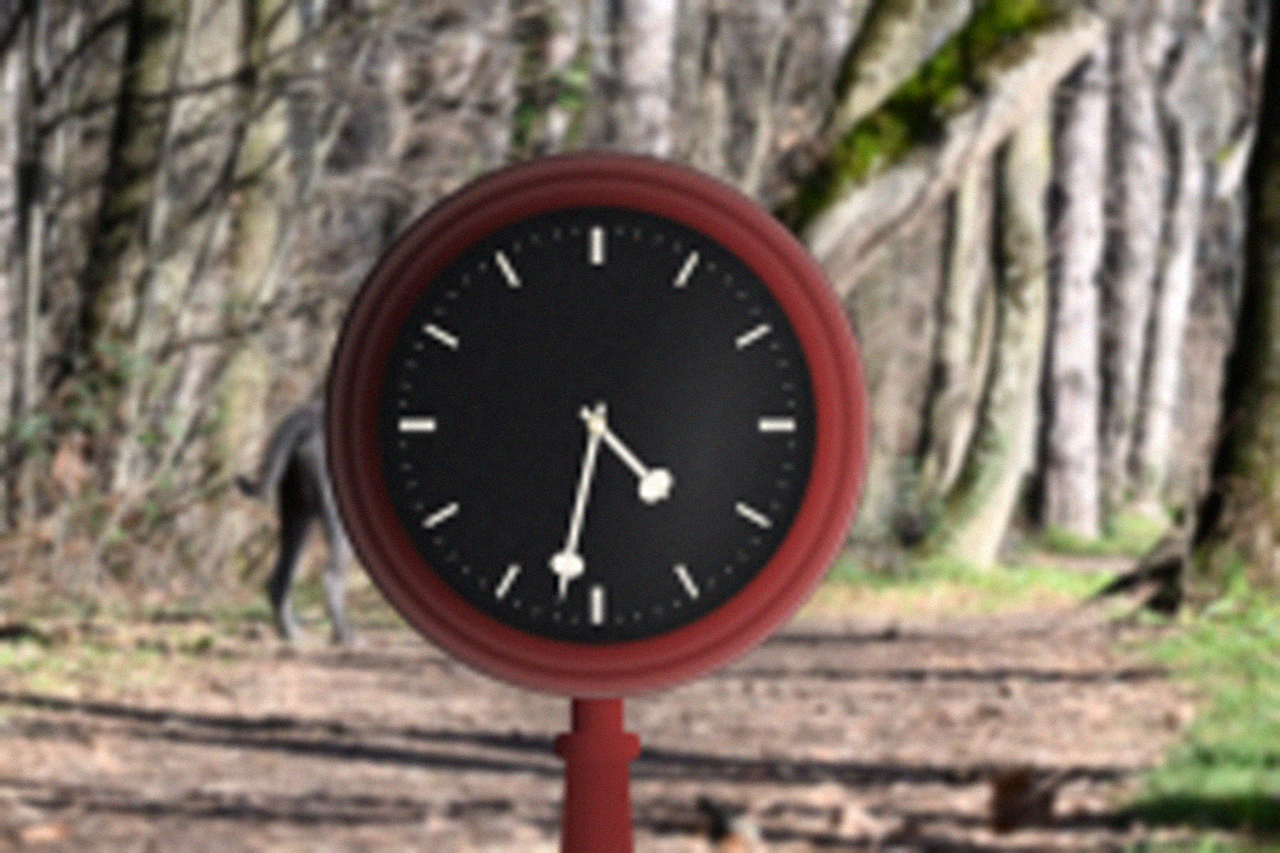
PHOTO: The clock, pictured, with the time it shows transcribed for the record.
4:32
